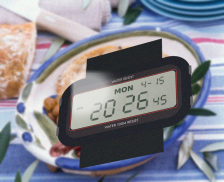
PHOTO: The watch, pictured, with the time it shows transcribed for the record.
20:26:45
